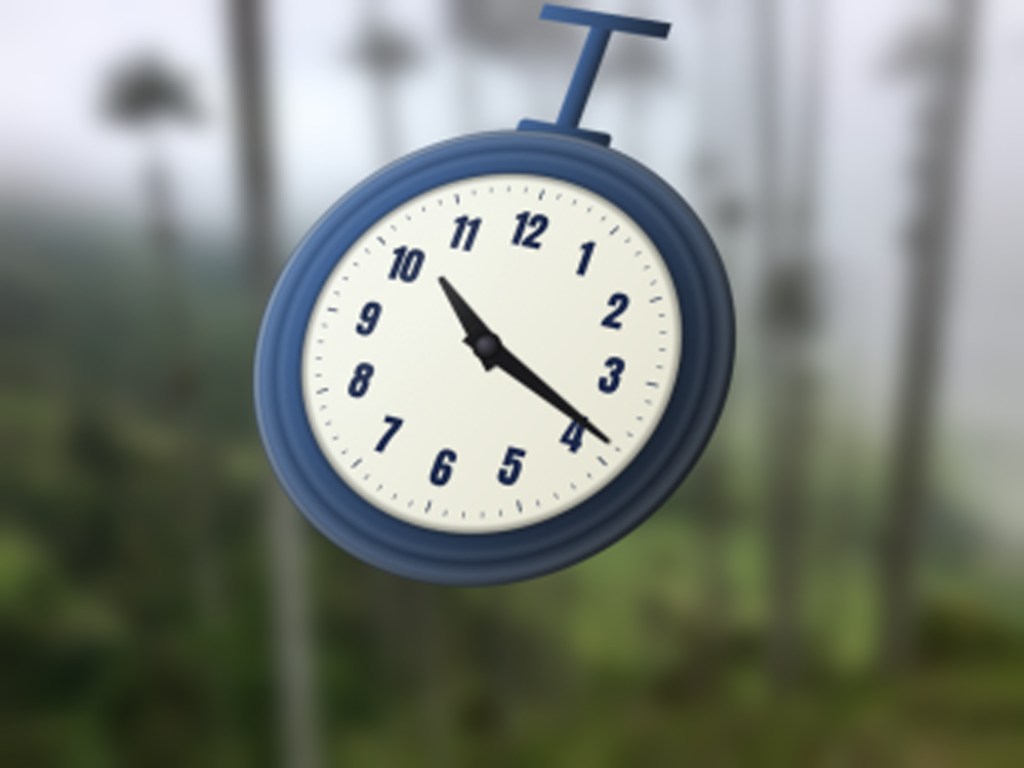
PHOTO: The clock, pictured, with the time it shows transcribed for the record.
10:19
